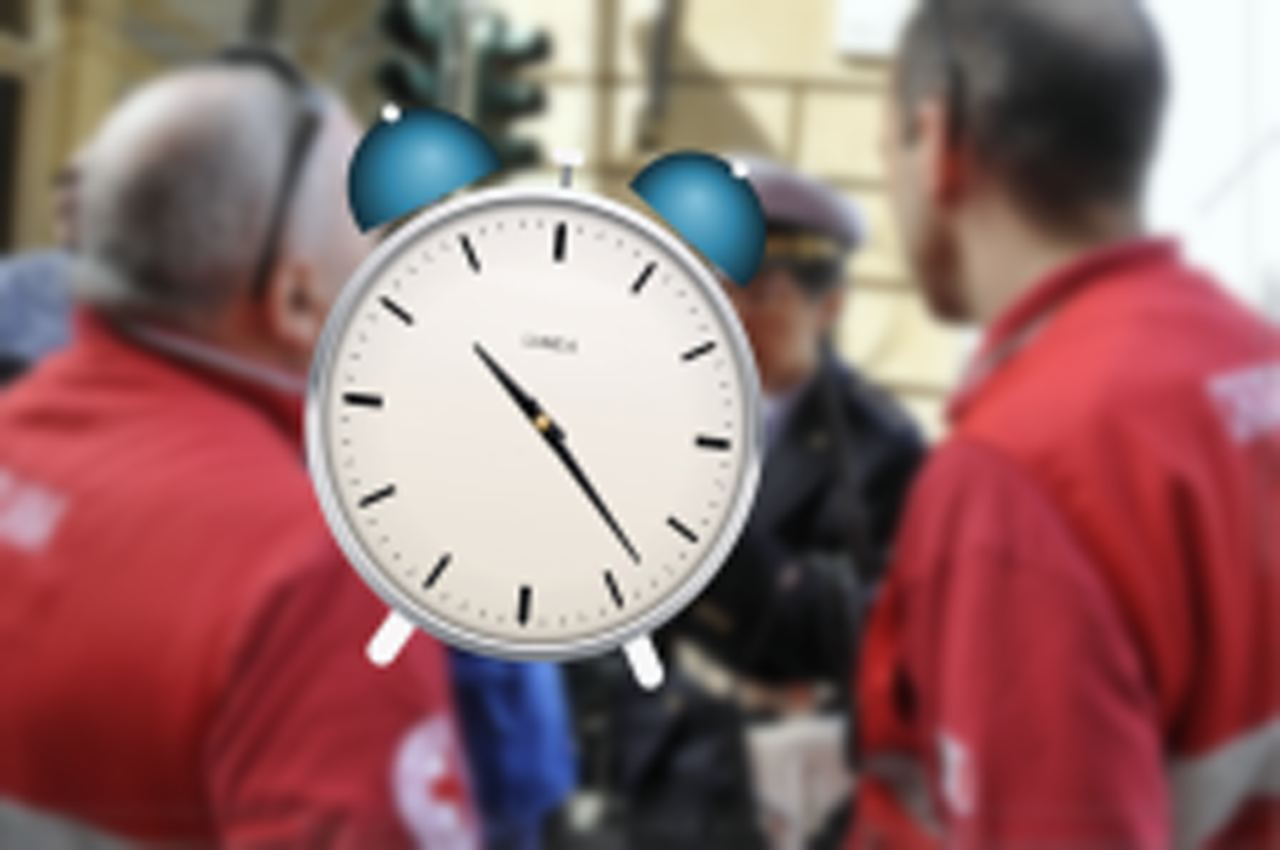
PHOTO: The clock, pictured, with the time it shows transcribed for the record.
10:23
